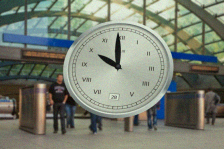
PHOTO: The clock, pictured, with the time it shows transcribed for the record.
9:59
